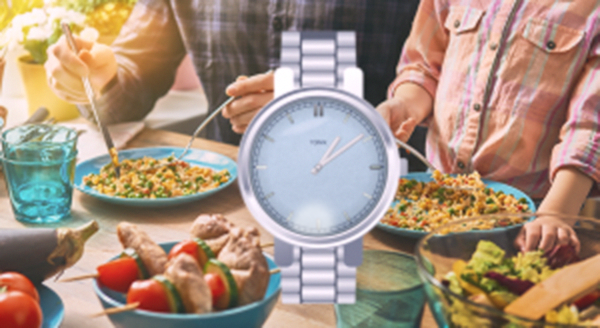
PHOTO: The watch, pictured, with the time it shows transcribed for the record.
1:09
